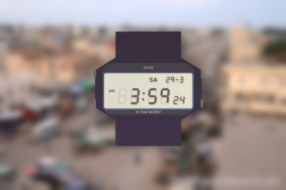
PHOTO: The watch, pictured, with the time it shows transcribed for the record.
3:59
